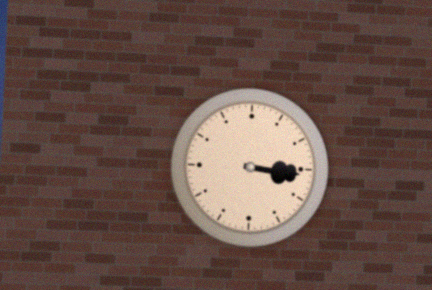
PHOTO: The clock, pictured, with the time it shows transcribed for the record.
3:16
